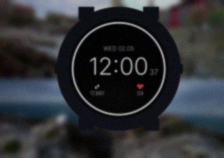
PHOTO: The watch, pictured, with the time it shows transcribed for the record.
12:00
